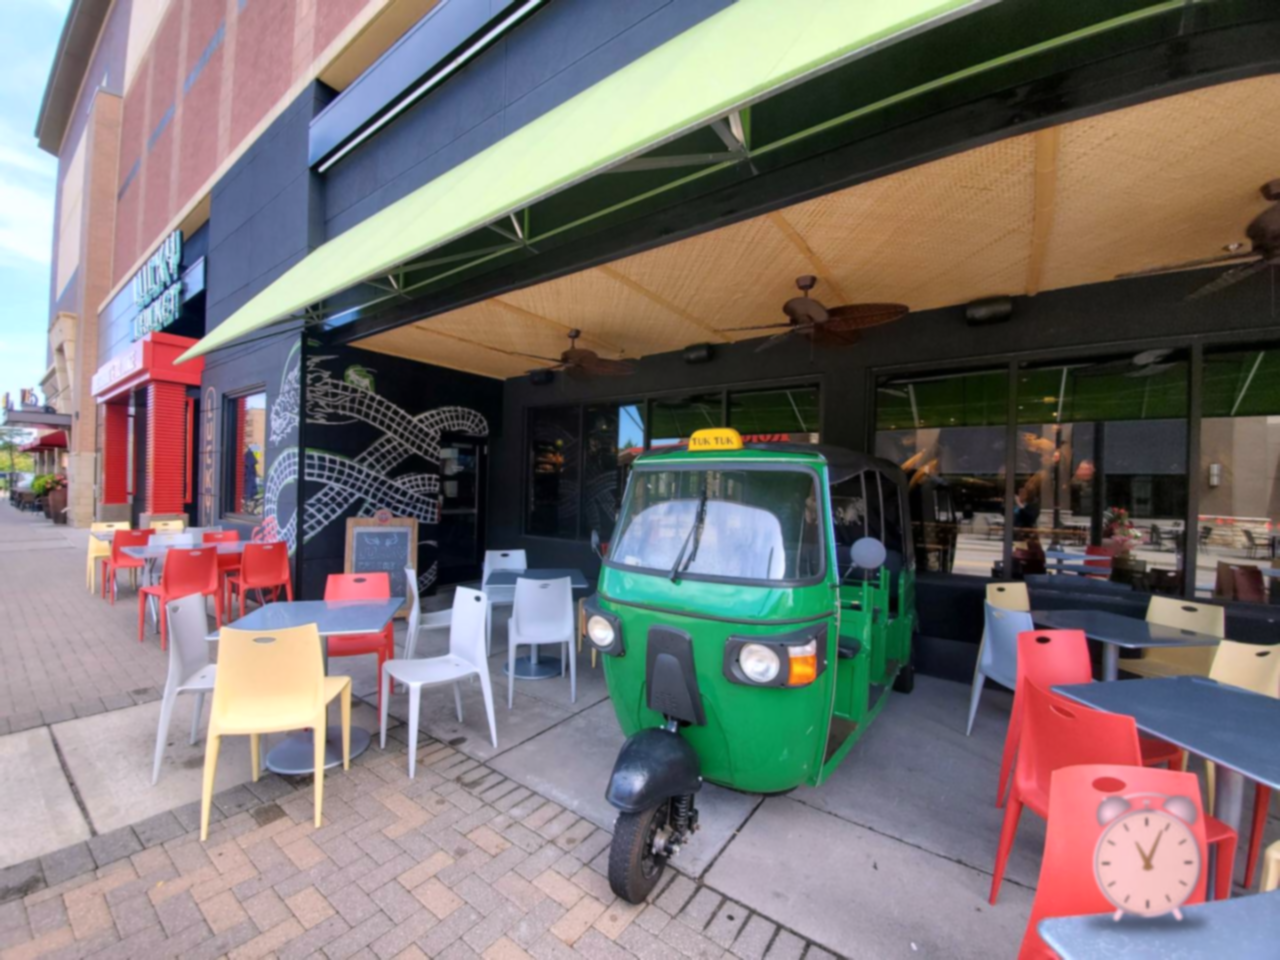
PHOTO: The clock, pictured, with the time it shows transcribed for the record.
11:04
